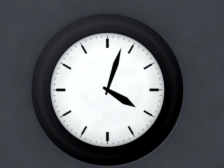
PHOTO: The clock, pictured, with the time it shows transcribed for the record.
4:03
